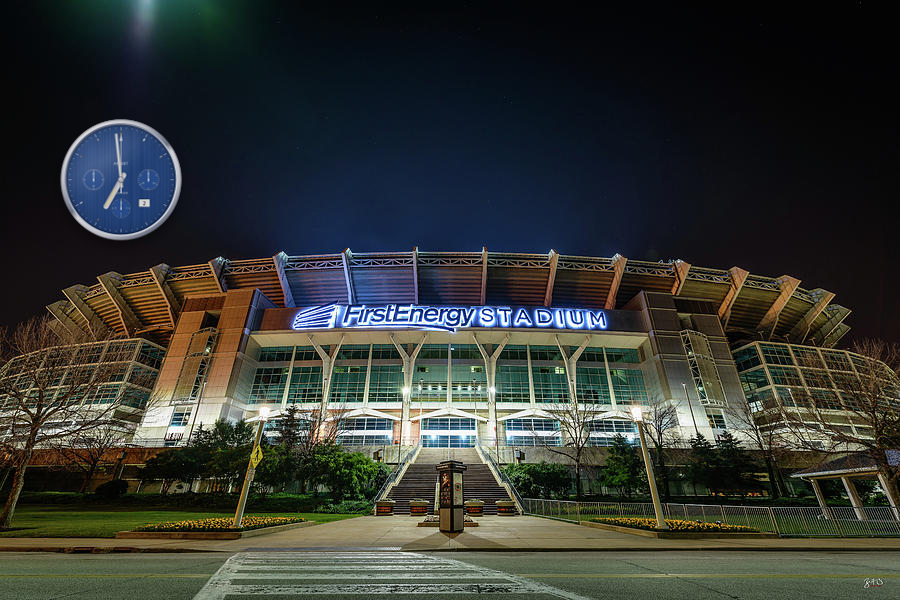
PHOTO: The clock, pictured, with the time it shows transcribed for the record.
6:59
